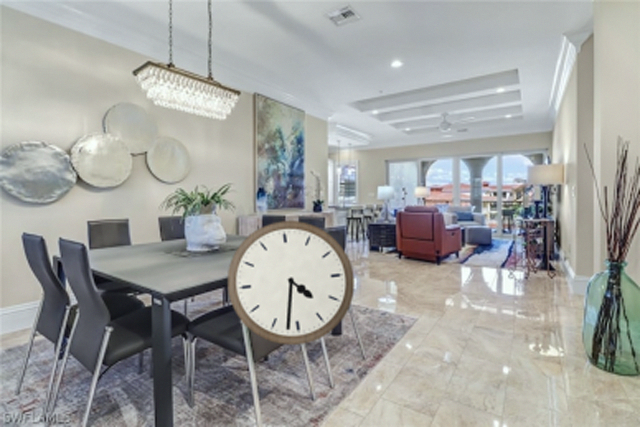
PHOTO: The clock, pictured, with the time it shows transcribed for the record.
4:32
